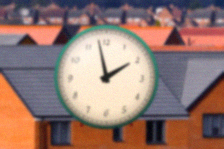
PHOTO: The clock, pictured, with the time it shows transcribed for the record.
1:58
